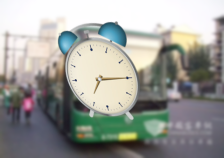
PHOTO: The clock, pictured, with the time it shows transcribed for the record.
7:15
